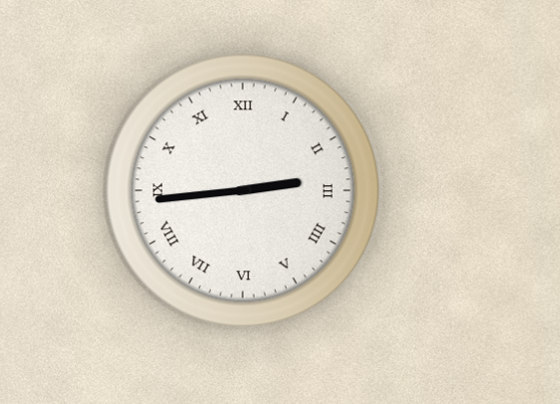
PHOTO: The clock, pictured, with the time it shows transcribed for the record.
2:44
